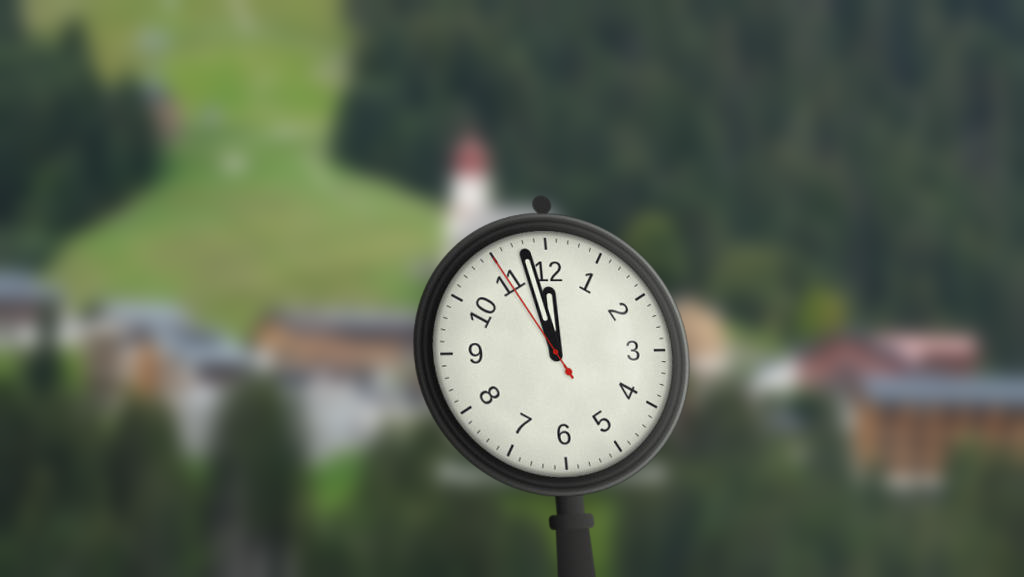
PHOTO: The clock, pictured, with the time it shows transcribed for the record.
11:57:55
